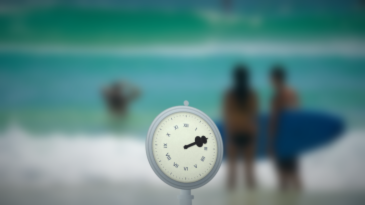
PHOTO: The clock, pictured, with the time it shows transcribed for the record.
2:11
